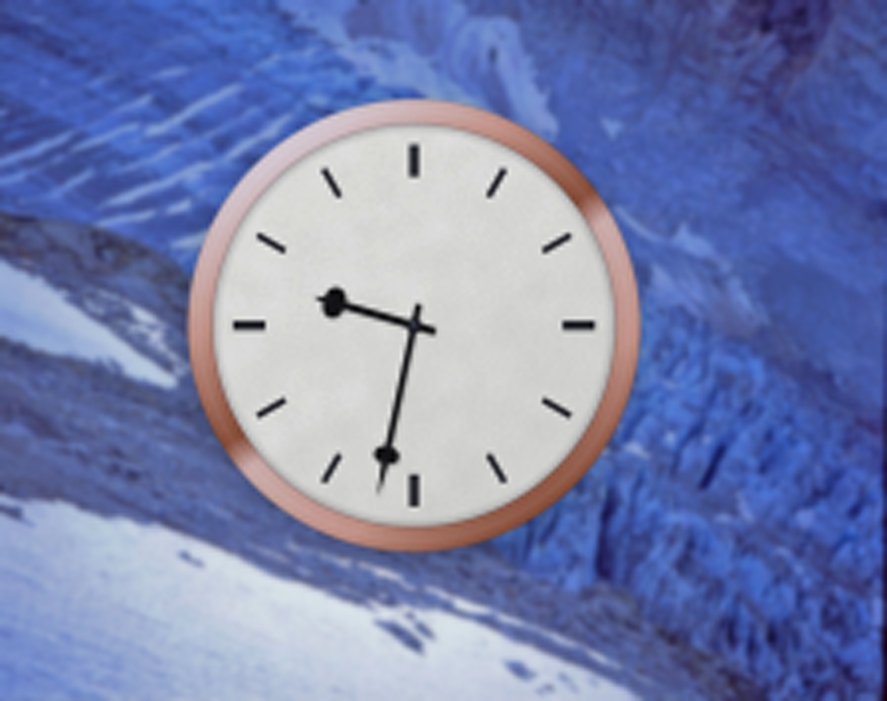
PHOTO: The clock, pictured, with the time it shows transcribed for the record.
9:32
